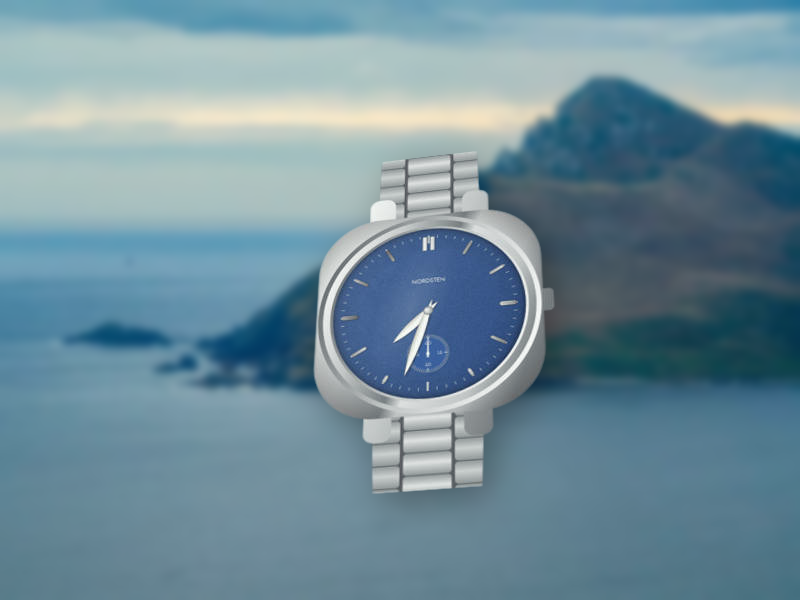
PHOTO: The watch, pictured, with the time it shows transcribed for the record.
7:33
